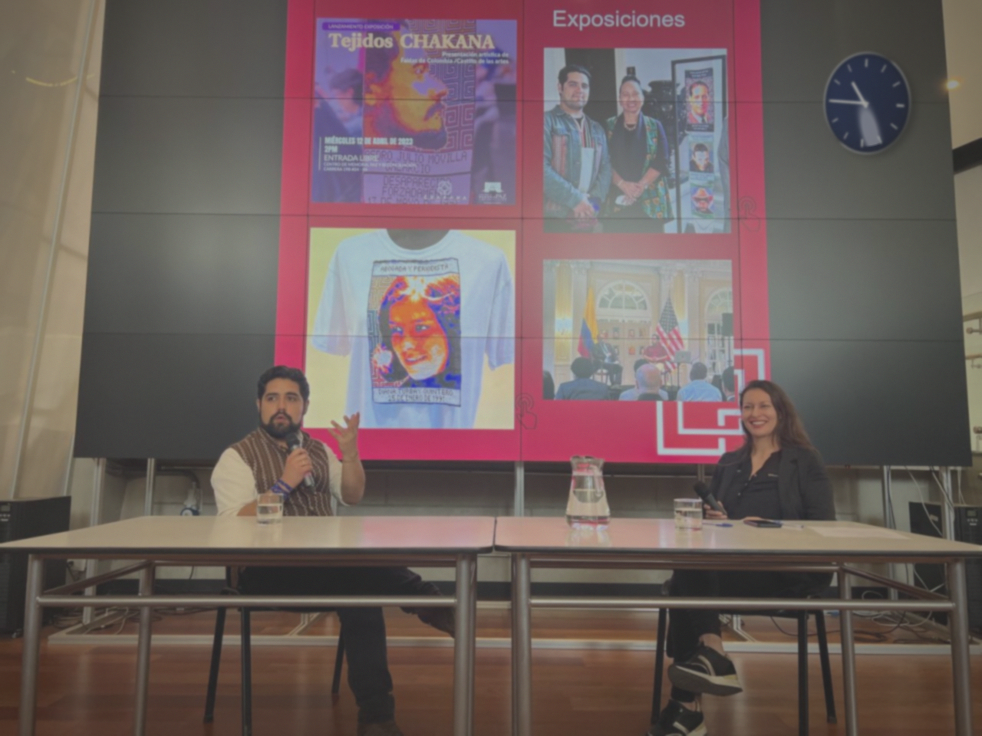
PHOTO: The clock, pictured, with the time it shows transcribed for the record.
10:45
